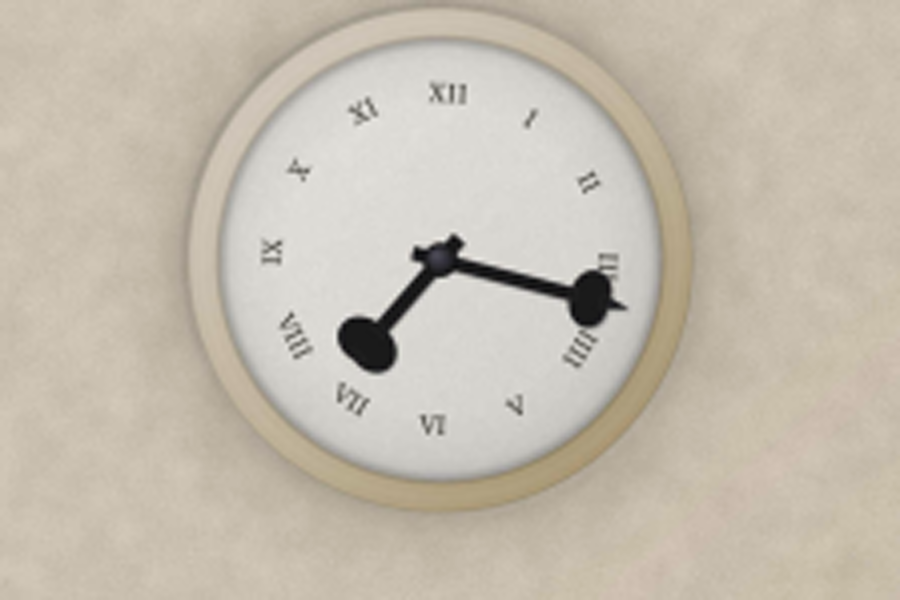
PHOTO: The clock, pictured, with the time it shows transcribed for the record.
7:17
